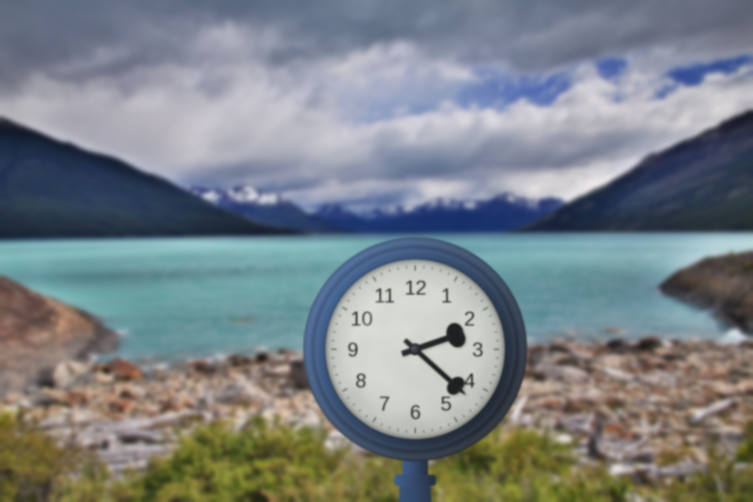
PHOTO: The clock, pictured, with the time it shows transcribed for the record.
2:22
